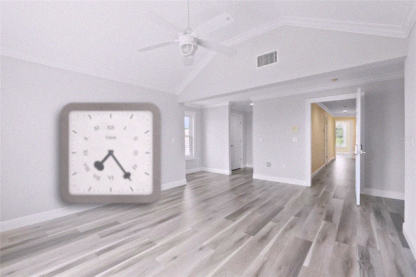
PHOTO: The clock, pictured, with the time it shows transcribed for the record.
7:24
